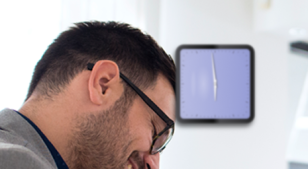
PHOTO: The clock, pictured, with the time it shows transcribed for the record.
5:59
